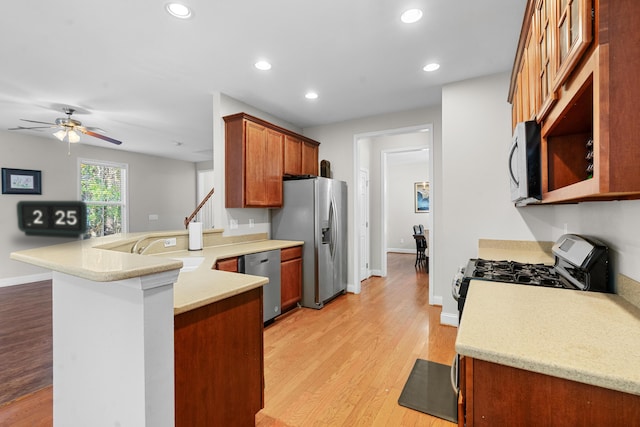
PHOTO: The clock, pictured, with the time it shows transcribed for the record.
2:25
